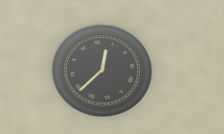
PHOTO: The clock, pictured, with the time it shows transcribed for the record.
12:39
